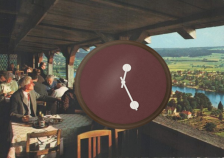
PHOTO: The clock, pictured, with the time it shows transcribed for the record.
12:26
